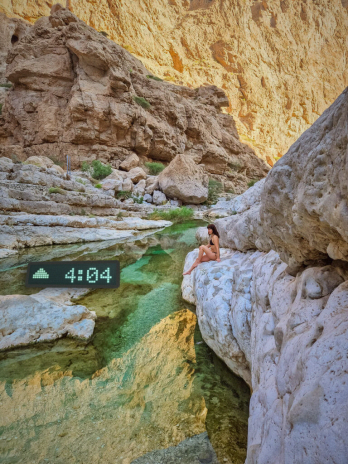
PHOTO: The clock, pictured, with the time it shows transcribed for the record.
4:04
